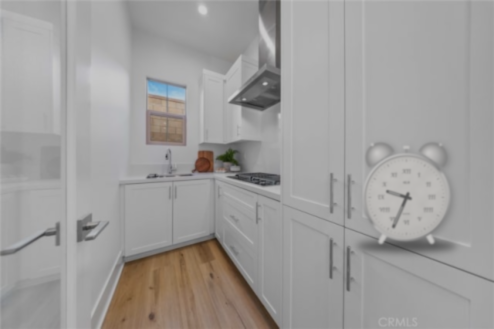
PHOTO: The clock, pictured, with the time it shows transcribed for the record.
9:34
